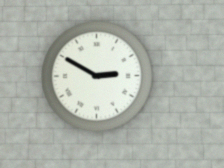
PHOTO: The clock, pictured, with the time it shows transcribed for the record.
2:50
